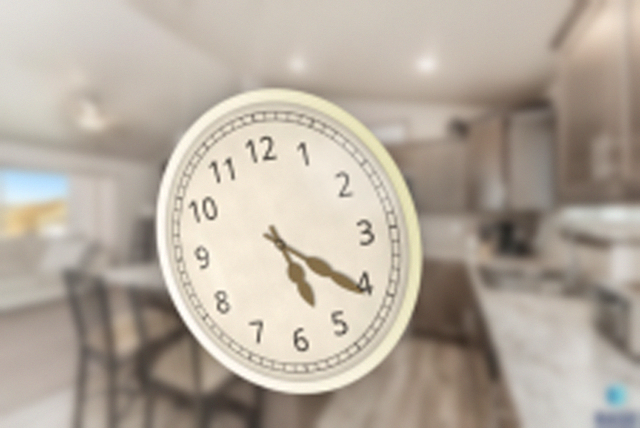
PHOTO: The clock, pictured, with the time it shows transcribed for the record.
5:21
